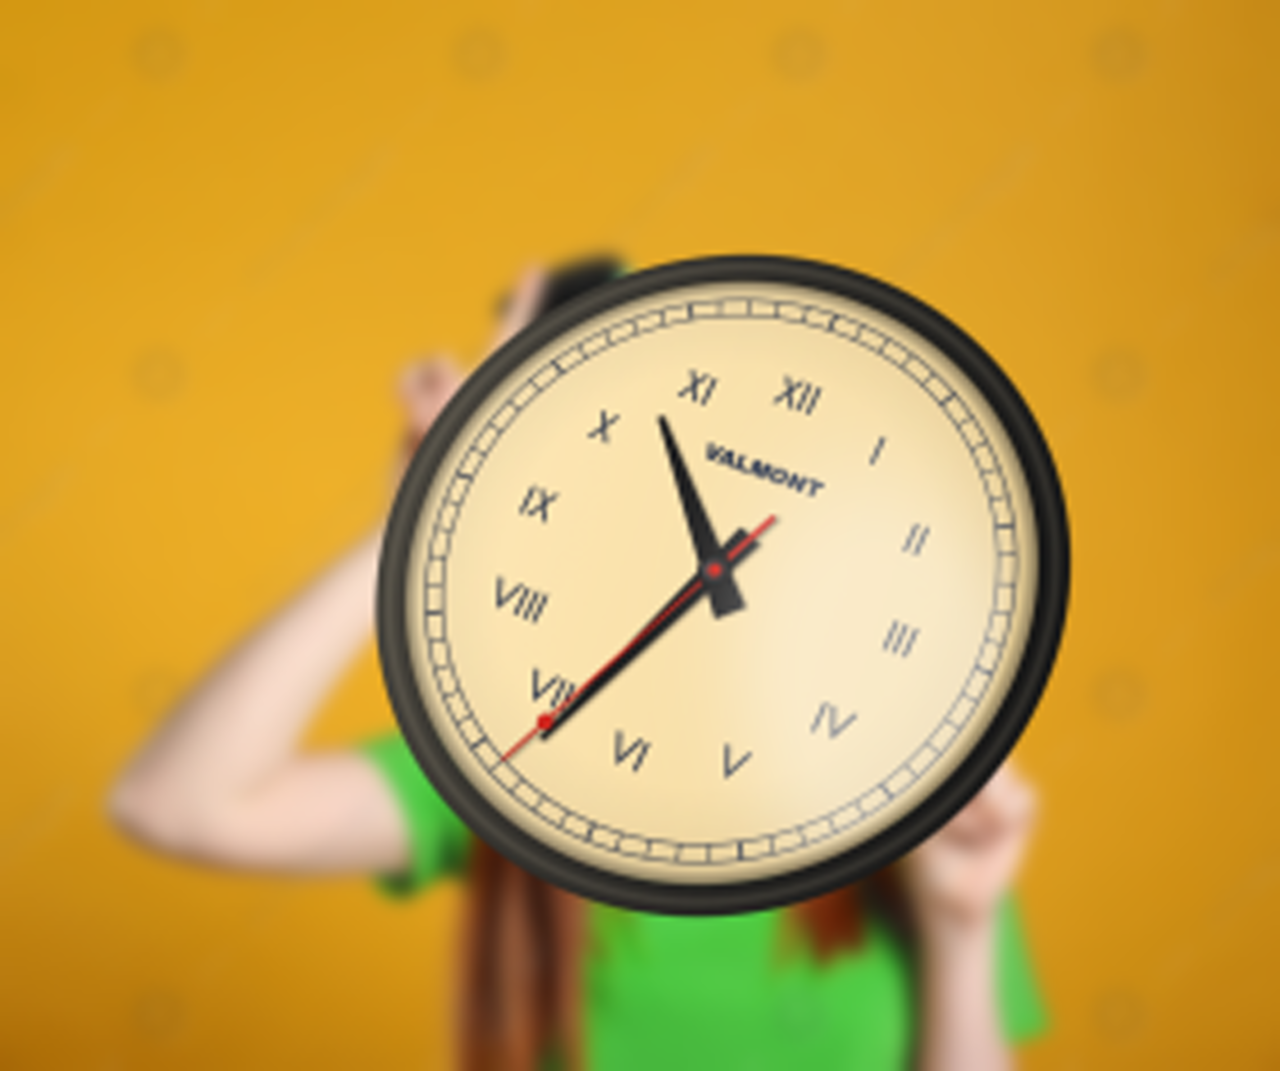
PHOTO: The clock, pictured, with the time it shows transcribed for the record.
10:33:34
